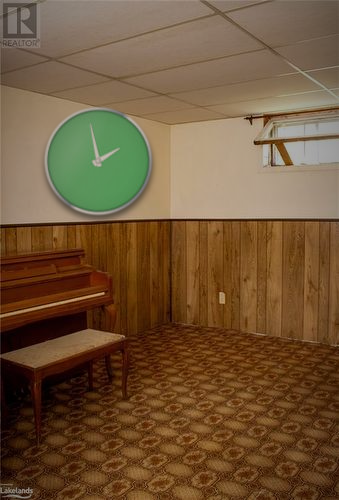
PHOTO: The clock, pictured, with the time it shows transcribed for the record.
1:58
